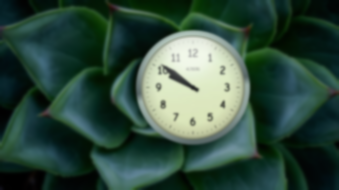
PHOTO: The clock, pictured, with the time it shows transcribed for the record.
9:51
